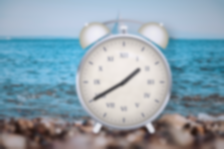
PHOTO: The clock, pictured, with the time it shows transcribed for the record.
1:40
